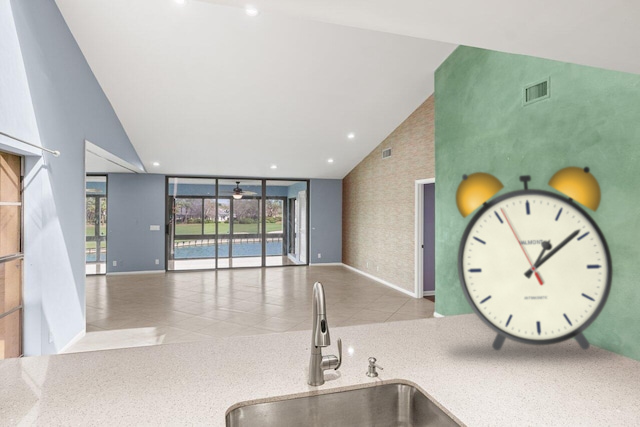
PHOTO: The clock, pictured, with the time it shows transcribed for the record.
1:08:56
